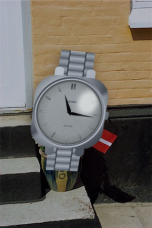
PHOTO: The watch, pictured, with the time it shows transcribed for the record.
11:16
